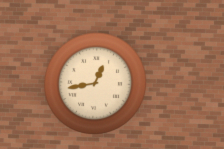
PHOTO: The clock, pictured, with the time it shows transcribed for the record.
12:43
